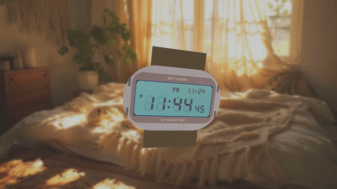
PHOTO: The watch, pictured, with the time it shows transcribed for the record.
11:44:45
